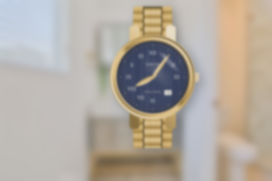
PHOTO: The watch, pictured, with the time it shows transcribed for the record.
8:06
